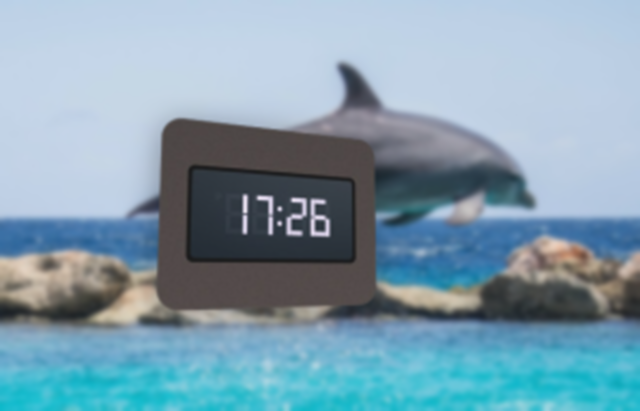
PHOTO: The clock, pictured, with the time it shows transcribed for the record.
17:26
